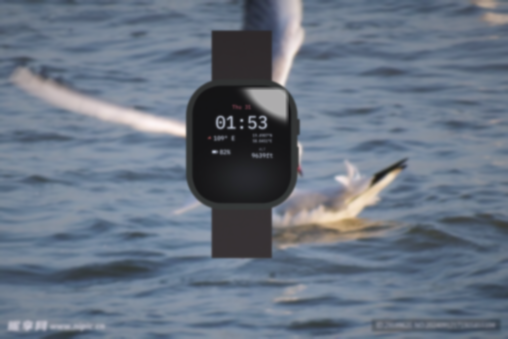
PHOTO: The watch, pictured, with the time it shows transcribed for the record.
1:53
